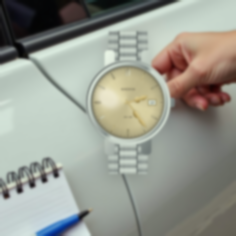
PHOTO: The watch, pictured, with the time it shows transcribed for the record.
2:24
